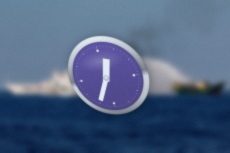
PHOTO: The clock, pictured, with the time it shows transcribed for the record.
12:35
